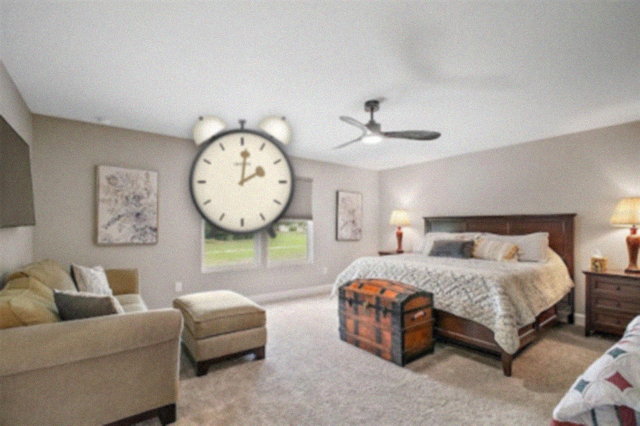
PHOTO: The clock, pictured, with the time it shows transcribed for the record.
2:01
